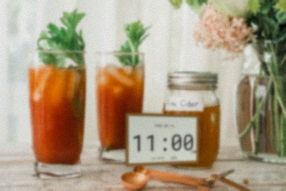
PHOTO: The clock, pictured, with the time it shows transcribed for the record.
11:00
